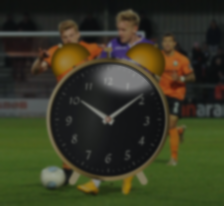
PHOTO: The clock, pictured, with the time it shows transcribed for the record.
10:09
